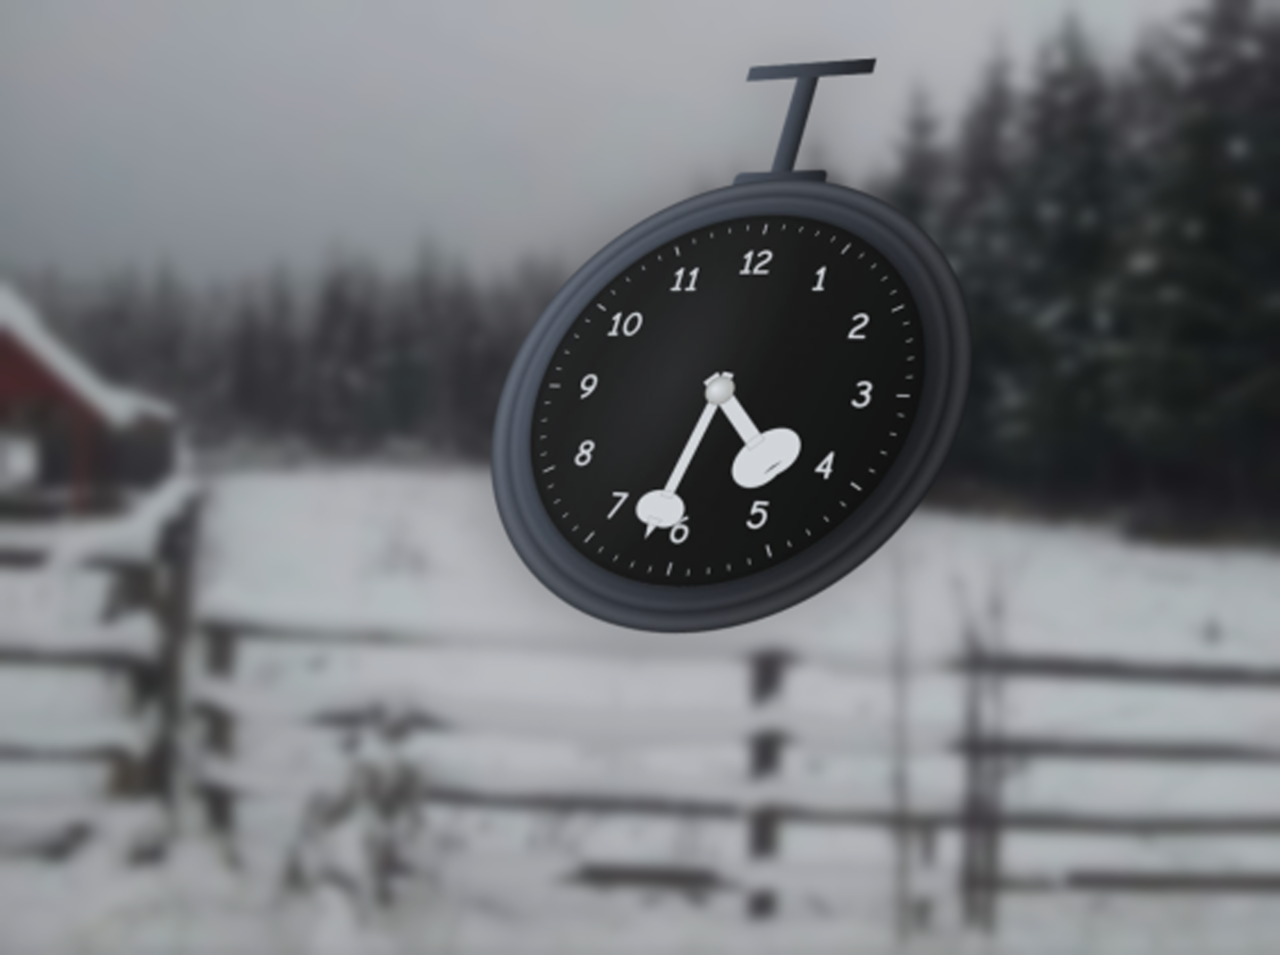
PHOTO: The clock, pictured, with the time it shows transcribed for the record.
4:32
